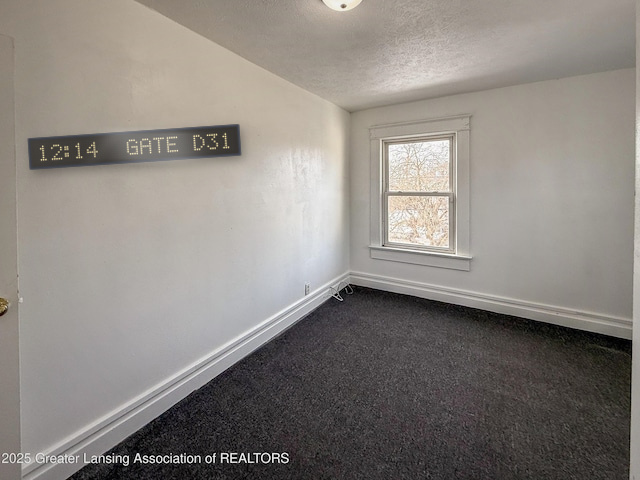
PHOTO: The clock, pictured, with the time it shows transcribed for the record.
12:14
